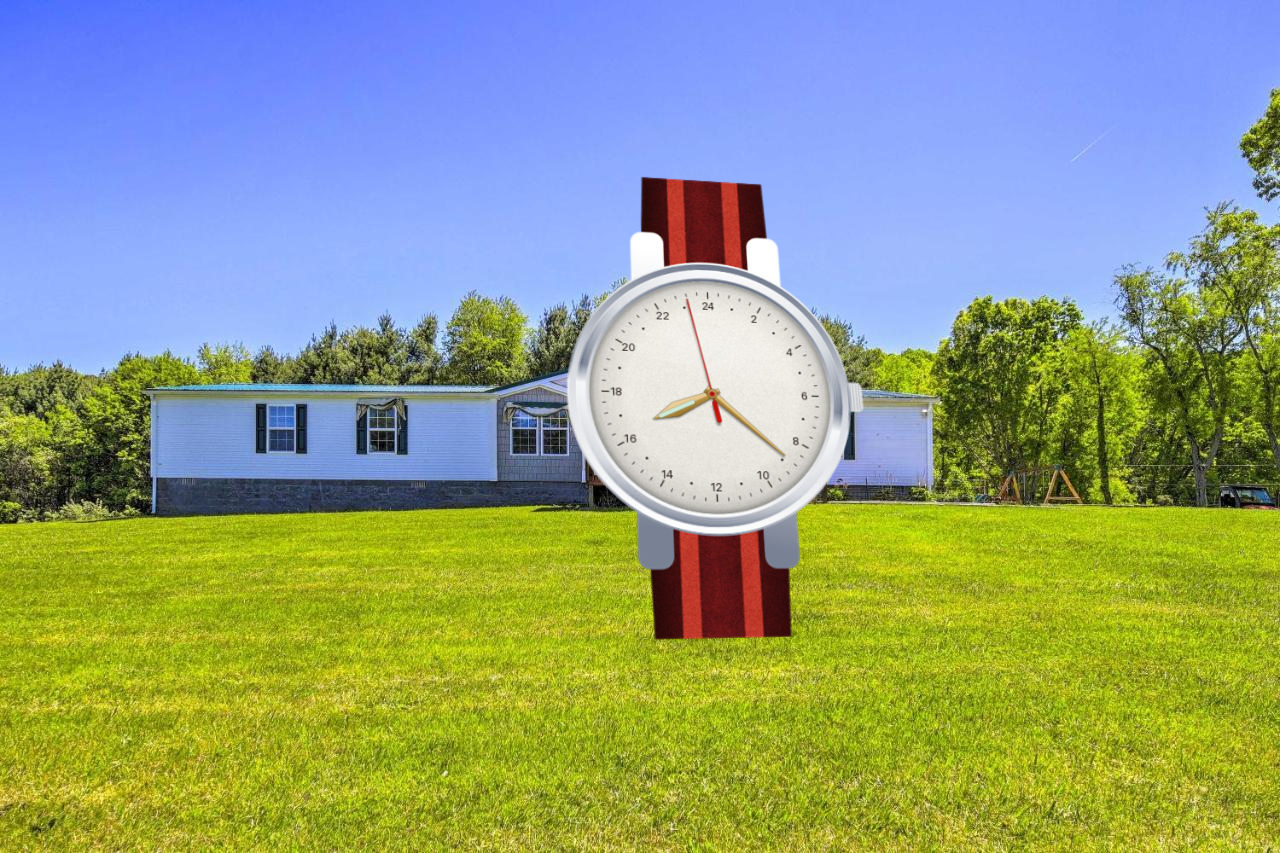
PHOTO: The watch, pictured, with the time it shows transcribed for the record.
16:21:58
